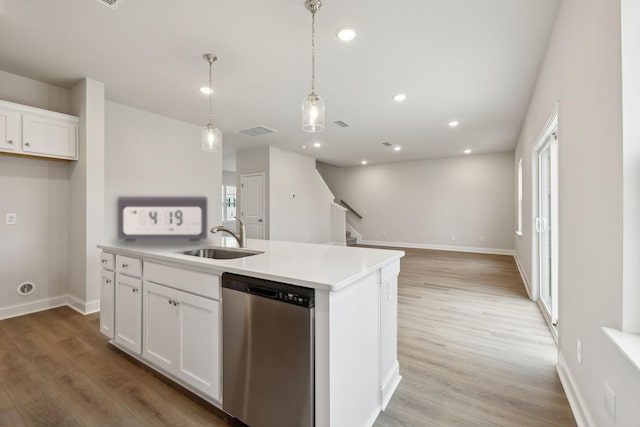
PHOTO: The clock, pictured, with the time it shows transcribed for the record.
4:19
